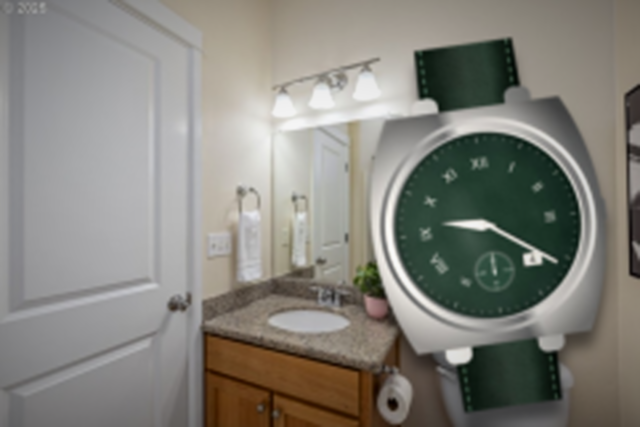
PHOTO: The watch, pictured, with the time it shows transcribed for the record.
9:21
